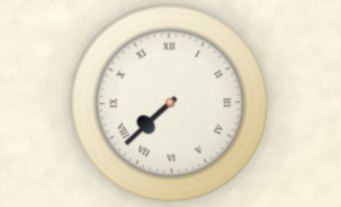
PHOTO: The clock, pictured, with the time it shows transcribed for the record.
7:38
